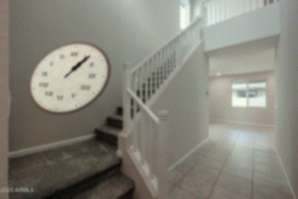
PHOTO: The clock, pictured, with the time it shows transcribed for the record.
1:06
